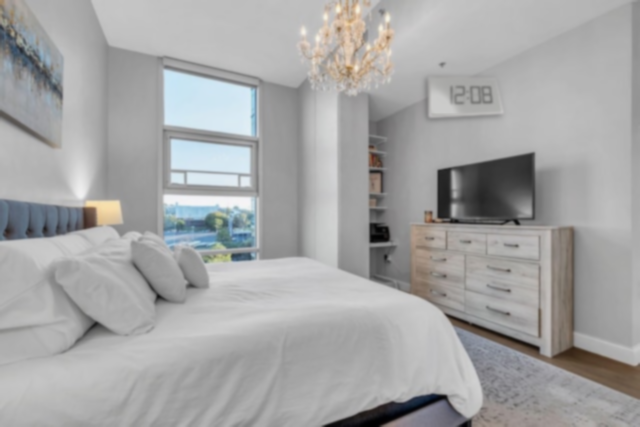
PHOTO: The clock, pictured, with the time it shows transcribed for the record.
12:08
